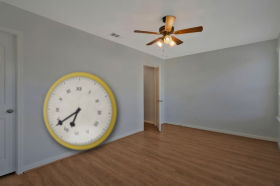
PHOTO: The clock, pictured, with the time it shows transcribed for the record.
6:39
